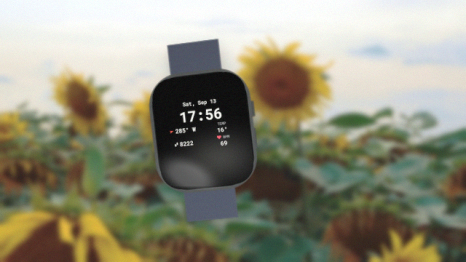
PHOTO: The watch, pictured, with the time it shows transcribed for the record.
17:56
